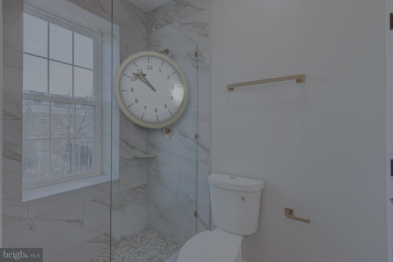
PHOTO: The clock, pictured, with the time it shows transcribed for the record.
10:52
